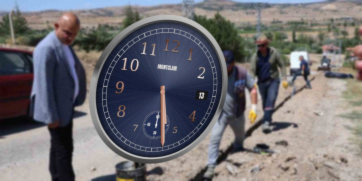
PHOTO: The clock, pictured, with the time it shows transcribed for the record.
5:28
